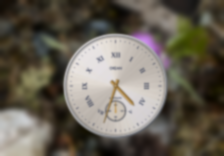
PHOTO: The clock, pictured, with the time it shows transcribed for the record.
4:33
